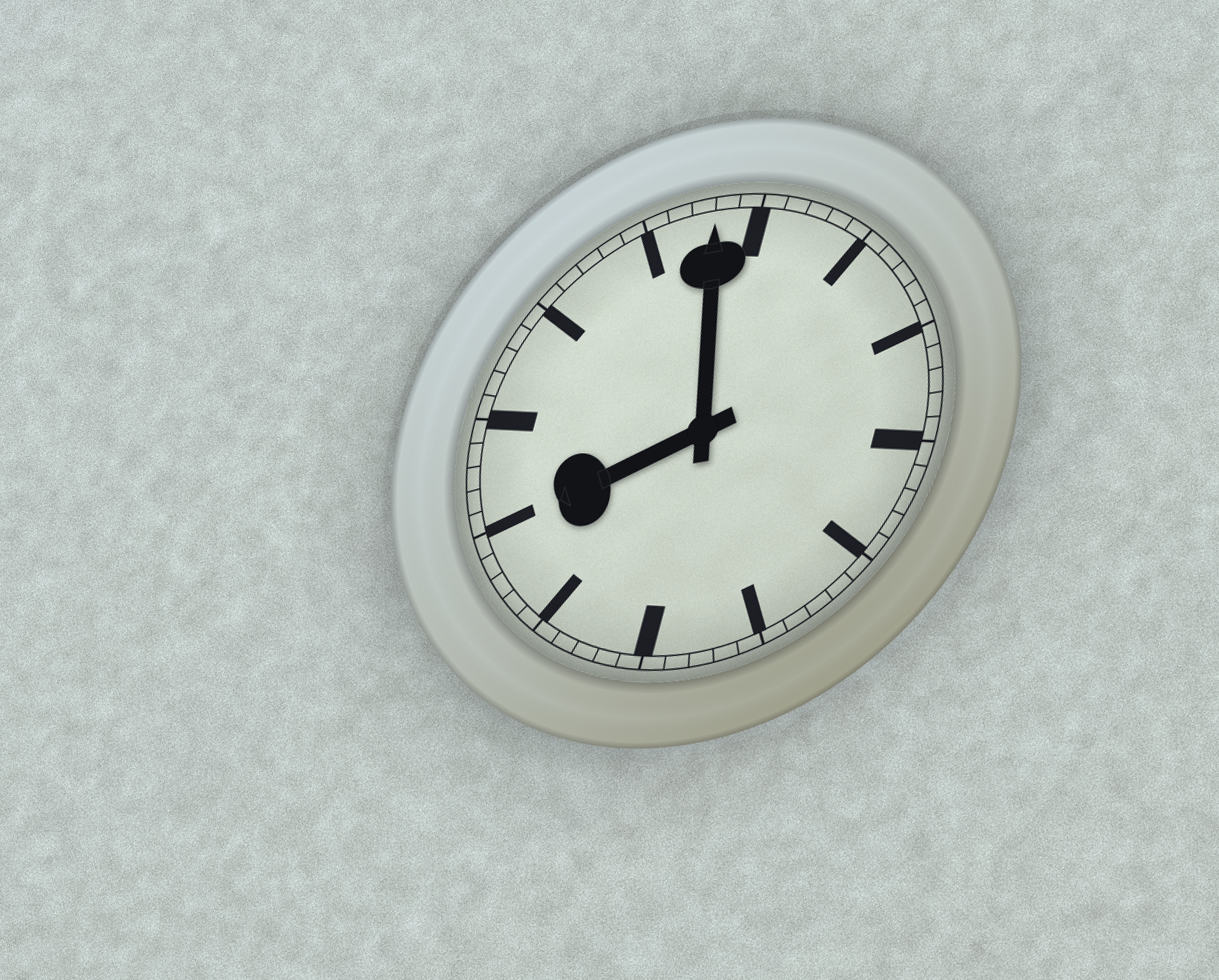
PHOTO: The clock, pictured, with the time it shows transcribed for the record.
7:58
